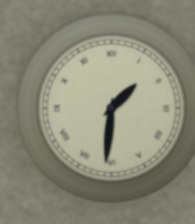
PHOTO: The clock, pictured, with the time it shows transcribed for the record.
1:31
